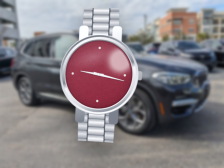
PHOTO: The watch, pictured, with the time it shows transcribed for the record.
9:17
